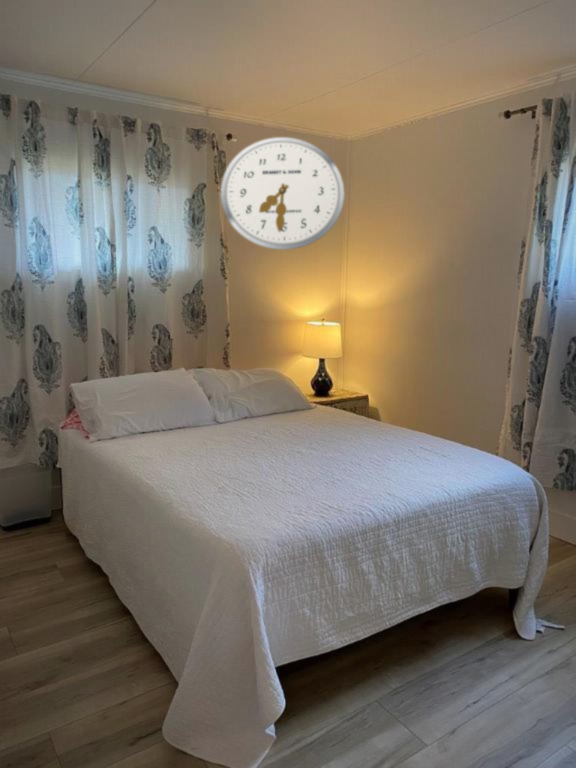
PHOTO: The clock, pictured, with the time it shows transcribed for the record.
7:31
